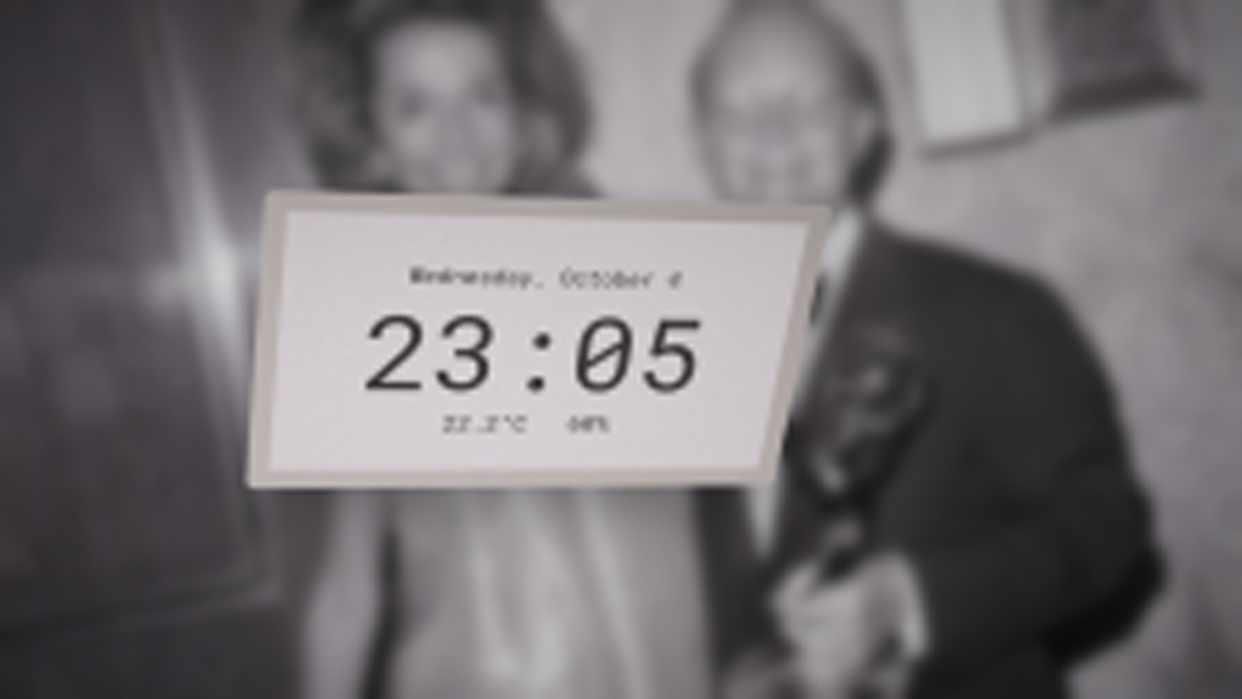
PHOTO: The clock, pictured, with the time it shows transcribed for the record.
23:05
